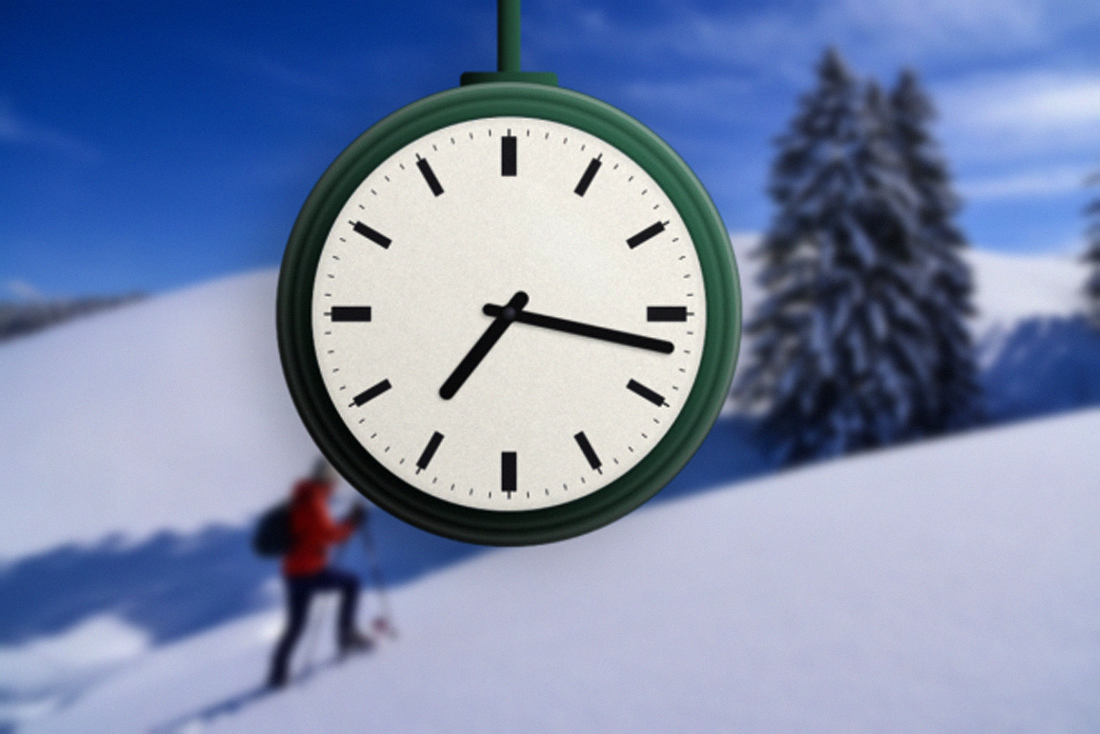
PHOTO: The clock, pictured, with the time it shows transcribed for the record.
7:17
